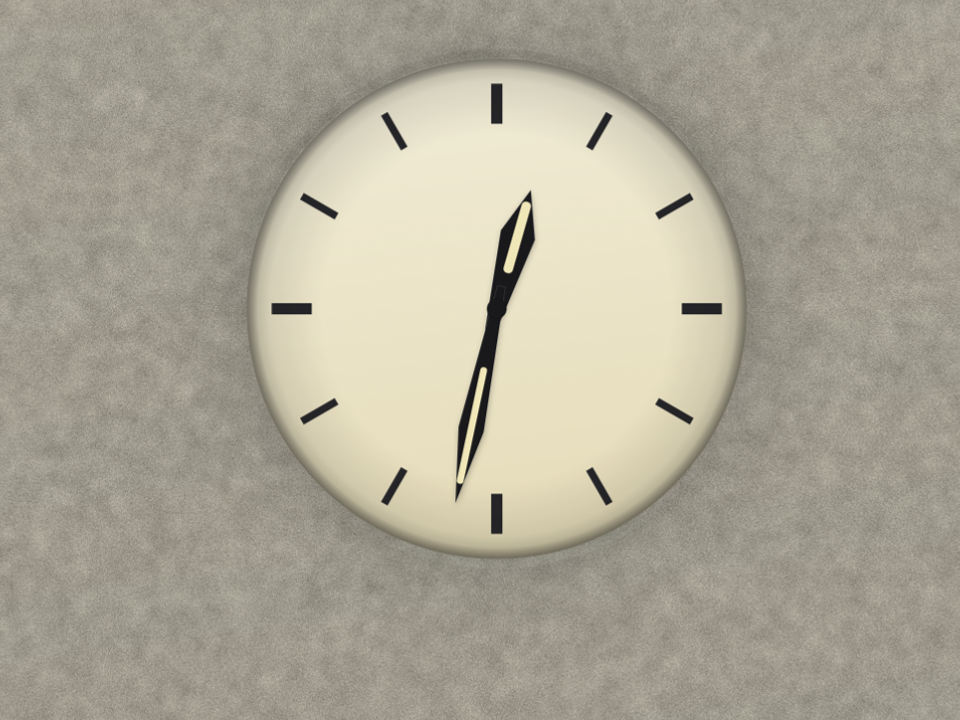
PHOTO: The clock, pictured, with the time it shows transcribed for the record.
12:32
